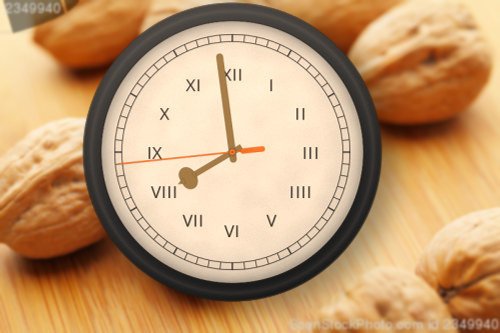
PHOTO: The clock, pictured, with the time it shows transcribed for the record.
7:58:44
